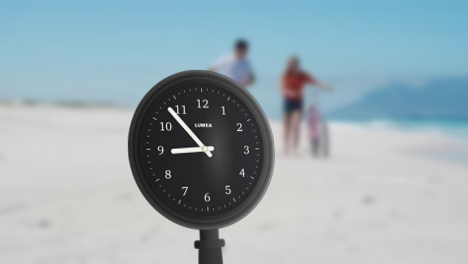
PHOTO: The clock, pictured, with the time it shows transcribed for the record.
8:53
